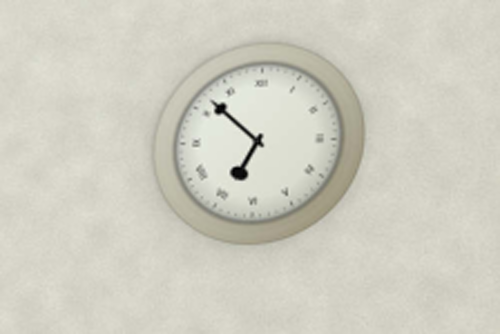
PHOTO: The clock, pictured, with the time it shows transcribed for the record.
6:52
